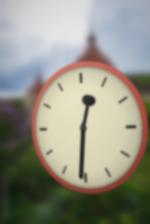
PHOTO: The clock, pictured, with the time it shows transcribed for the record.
12:31
